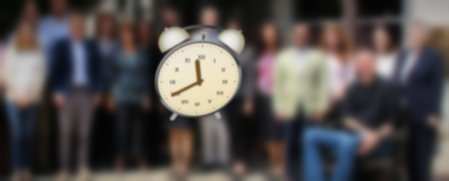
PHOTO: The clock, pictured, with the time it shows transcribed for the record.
11:40
